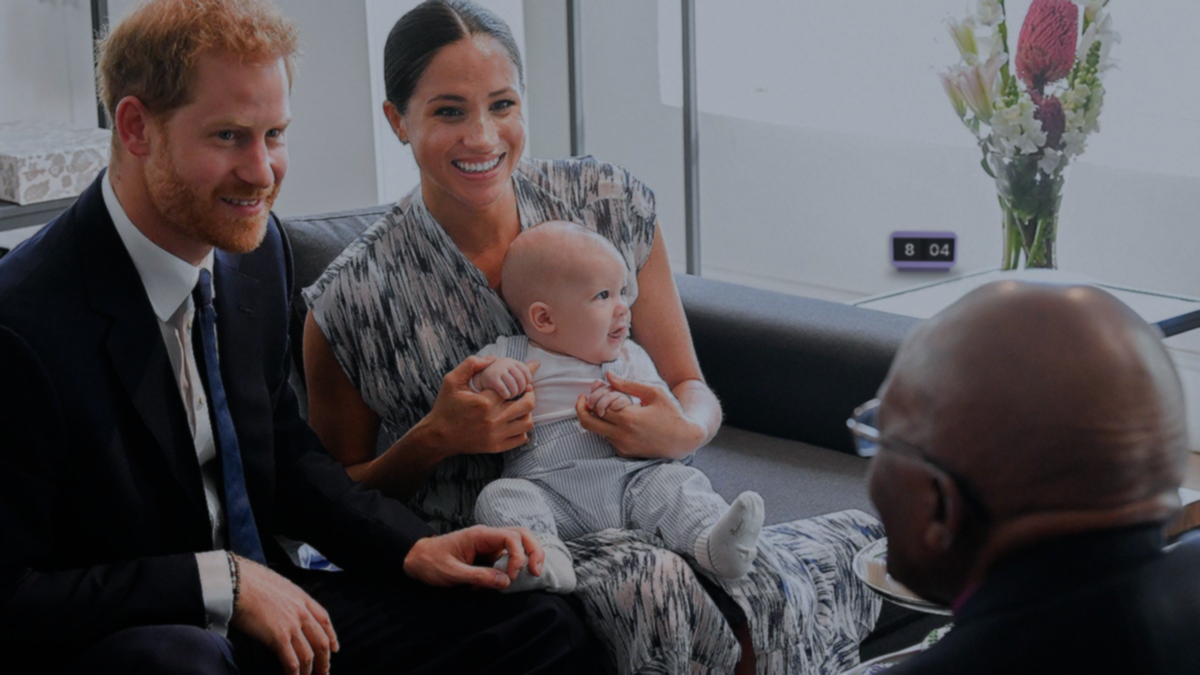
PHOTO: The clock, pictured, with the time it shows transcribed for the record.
8:04
